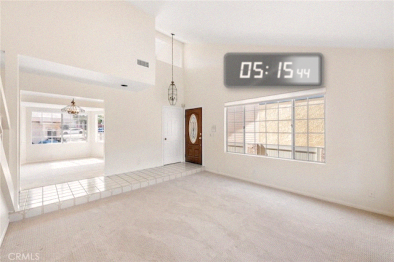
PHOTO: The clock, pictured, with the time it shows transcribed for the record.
5:15:44
